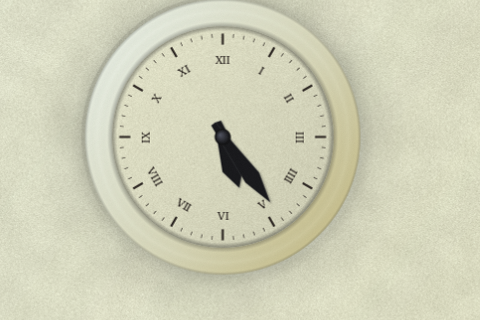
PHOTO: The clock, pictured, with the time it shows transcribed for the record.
5:24
